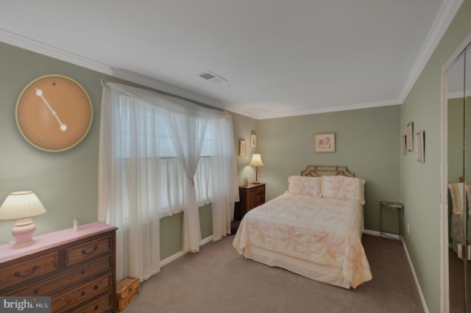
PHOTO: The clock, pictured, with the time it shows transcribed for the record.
4:54
